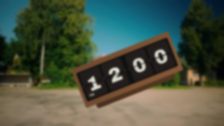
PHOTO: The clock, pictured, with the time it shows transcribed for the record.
12:00
